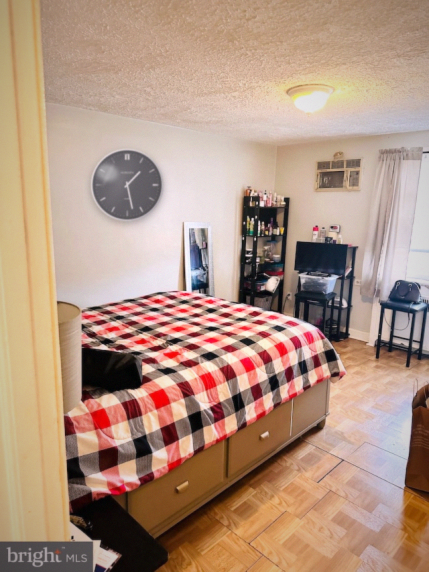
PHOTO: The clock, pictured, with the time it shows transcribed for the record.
1:28
